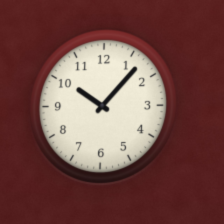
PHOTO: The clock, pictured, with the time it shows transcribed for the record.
10:07
